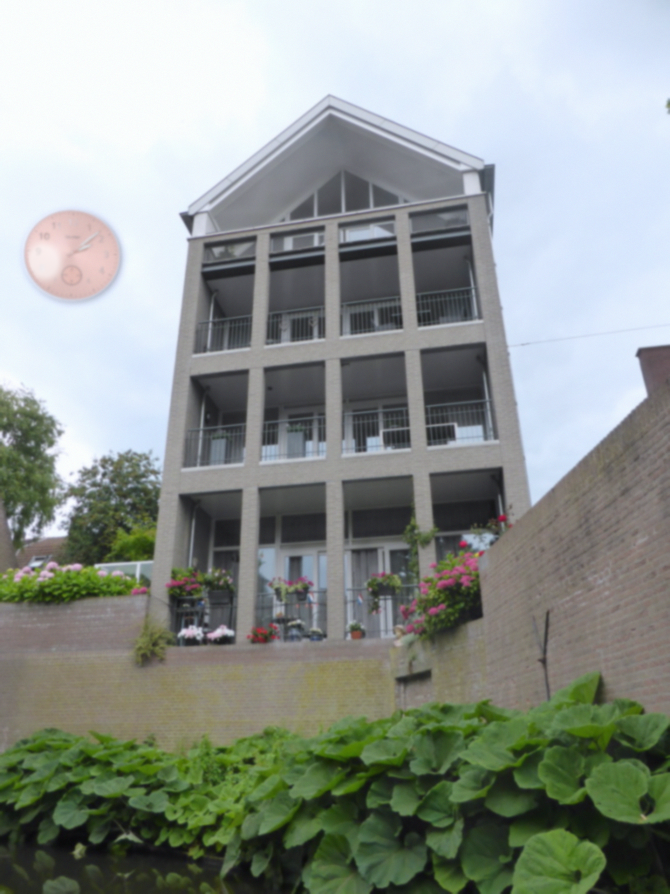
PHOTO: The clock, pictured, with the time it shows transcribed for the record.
2:08
